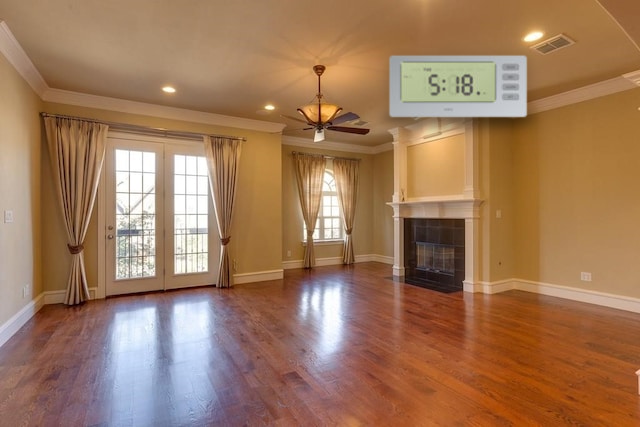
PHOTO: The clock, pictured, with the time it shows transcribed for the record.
5:18
